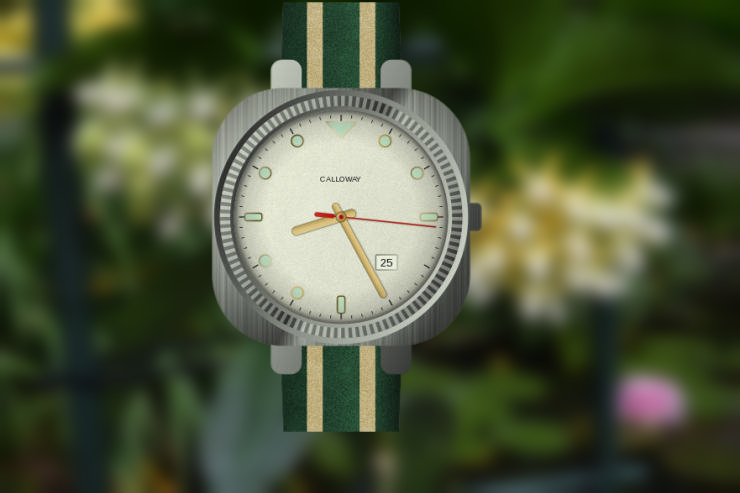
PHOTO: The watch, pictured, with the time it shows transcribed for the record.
8:25:16
